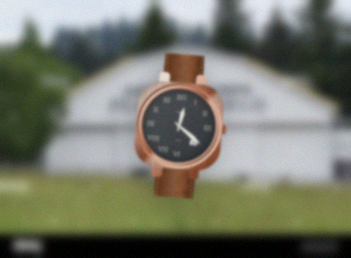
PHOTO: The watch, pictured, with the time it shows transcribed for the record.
12:21
